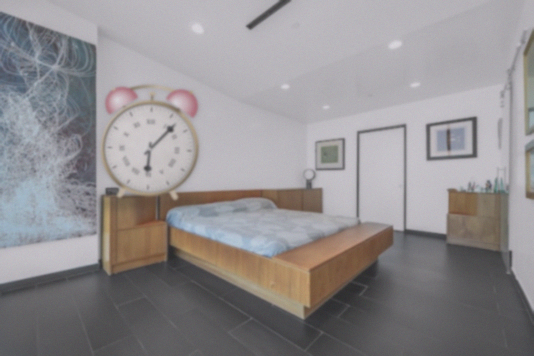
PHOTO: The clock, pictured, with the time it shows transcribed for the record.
6:07
